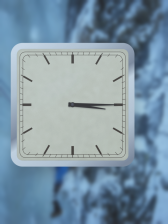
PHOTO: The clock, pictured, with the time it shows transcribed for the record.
3:15
